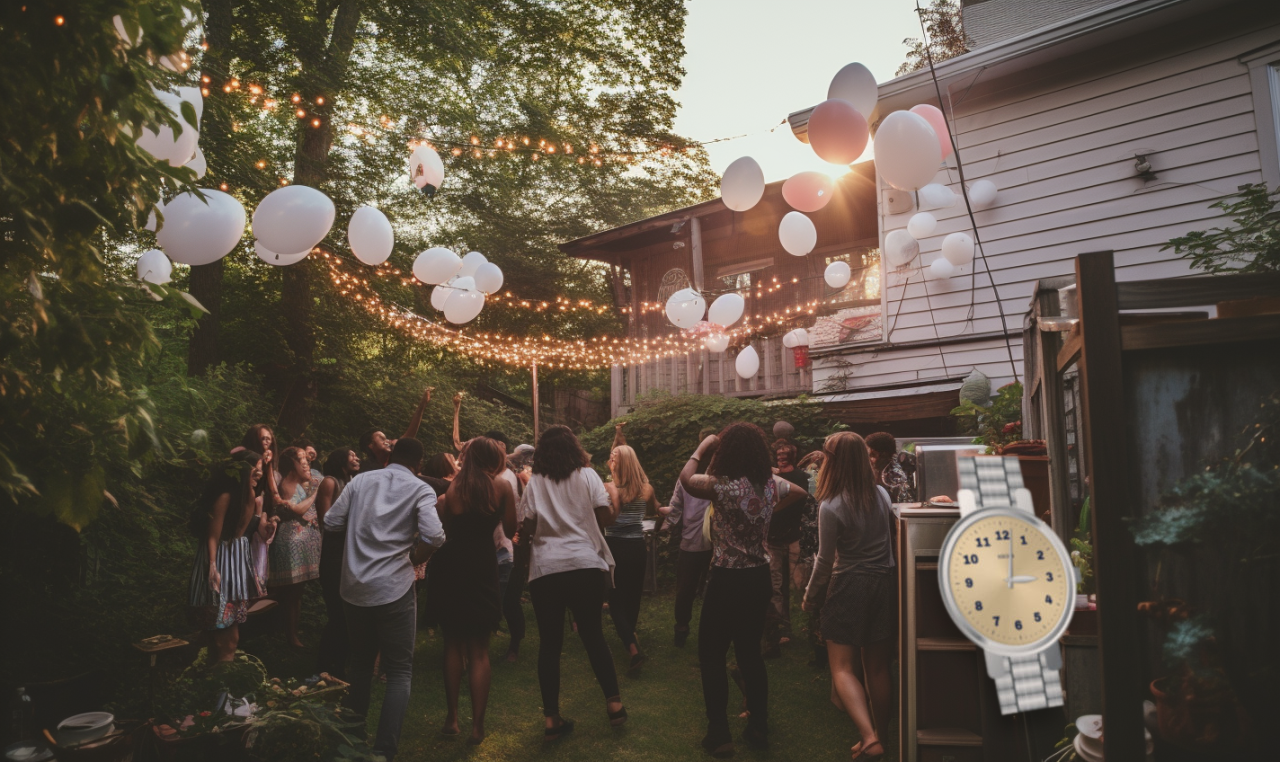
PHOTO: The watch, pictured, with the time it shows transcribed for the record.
3:02
